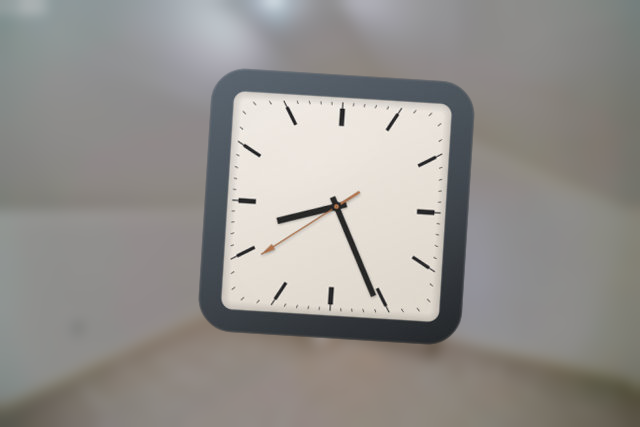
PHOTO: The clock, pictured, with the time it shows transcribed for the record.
8:25:39
